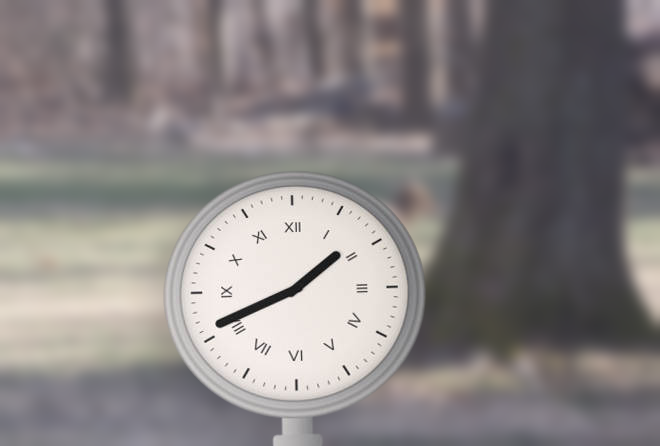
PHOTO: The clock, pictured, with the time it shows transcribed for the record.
1:41
